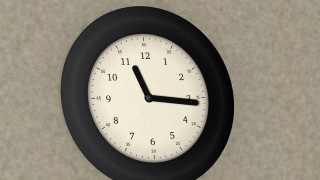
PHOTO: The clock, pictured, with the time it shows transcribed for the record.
11:16
